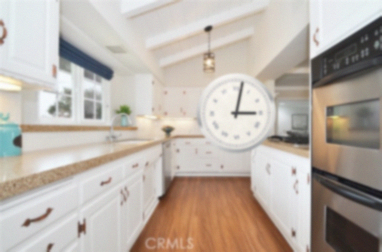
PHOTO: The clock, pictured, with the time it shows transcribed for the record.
3:02
